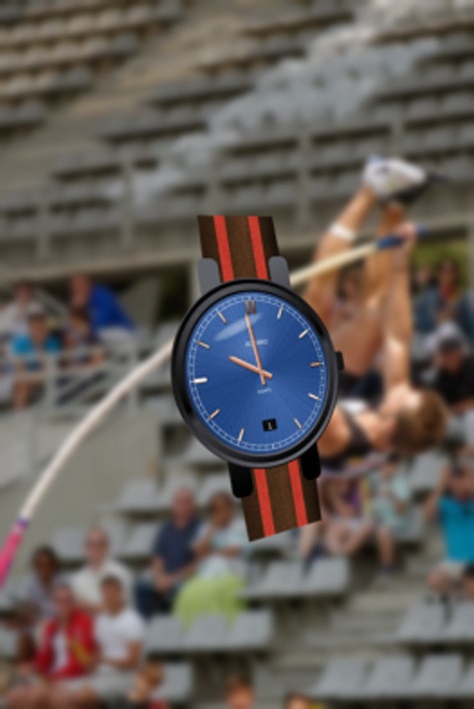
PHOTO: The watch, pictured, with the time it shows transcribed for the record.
9:59
